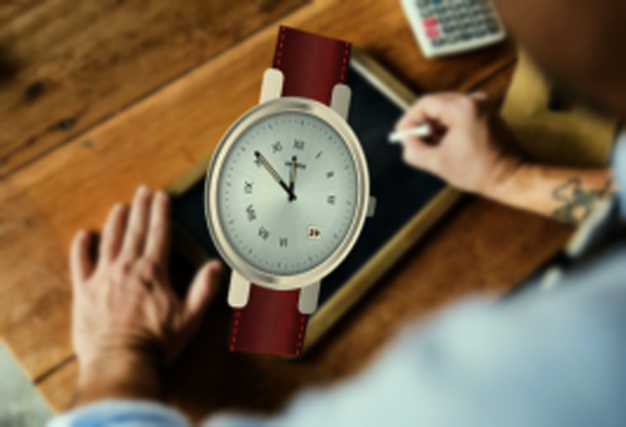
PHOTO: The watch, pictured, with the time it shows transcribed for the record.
11:51
